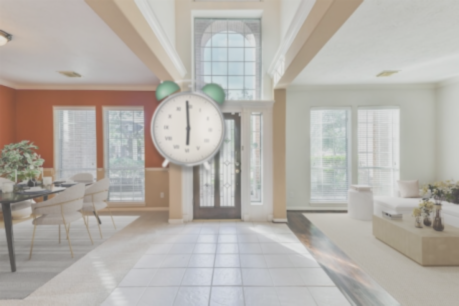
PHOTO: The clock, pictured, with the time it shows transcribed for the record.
5:59
